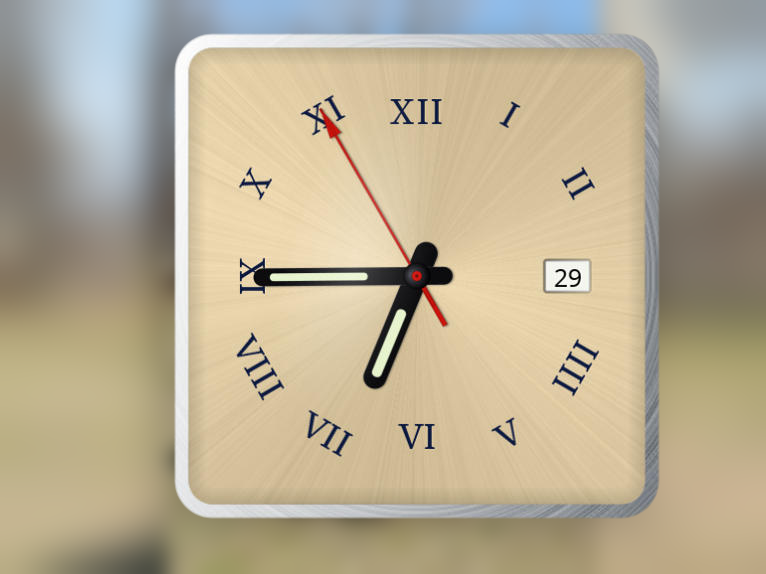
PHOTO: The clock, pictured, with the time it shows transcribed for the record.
6:44:55
